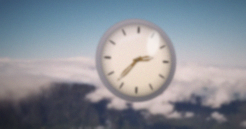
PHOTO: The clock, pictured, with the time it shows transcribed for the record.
2:37
